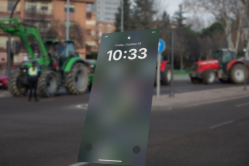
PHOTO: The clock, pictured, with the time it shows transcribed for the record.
10:33
